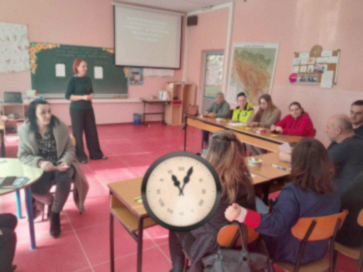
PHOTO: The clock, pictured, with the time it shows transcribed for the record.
11:04
